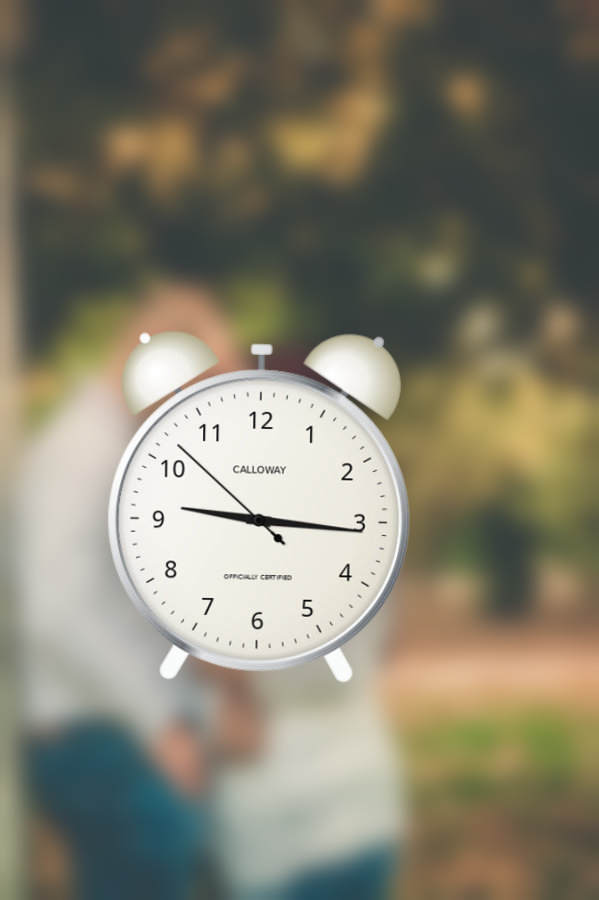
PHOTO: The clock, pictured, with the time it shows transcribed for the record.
9:15:52
